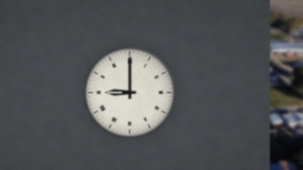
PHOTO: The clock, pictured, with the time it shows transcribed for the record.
9:00
